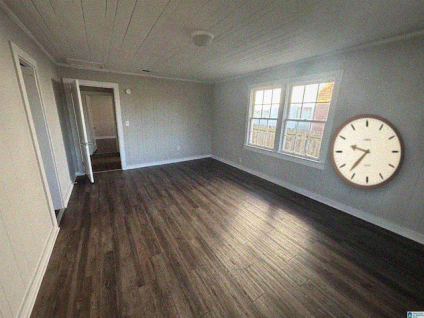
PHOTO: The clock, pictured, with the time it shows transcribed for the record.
9:37
